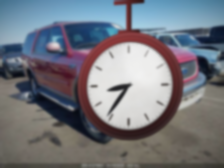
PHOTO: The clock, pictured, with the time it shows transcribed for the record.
8:36
